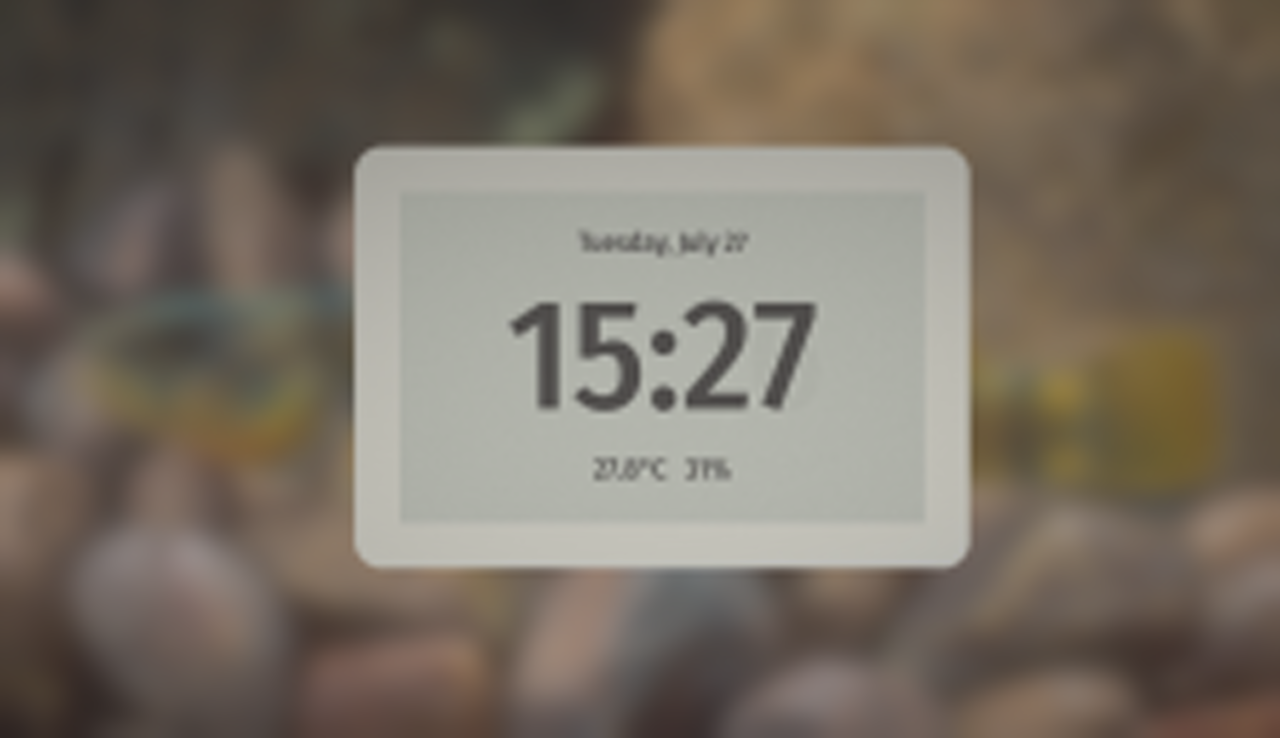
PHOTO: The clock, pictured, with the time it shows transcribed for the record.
15:27
